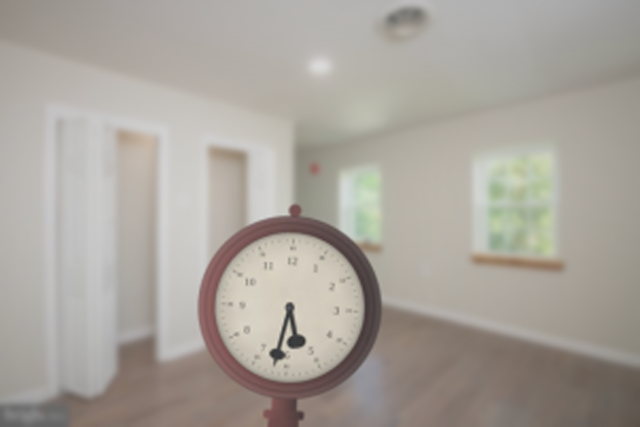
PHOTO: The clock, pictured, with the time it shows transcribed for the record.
5:32
